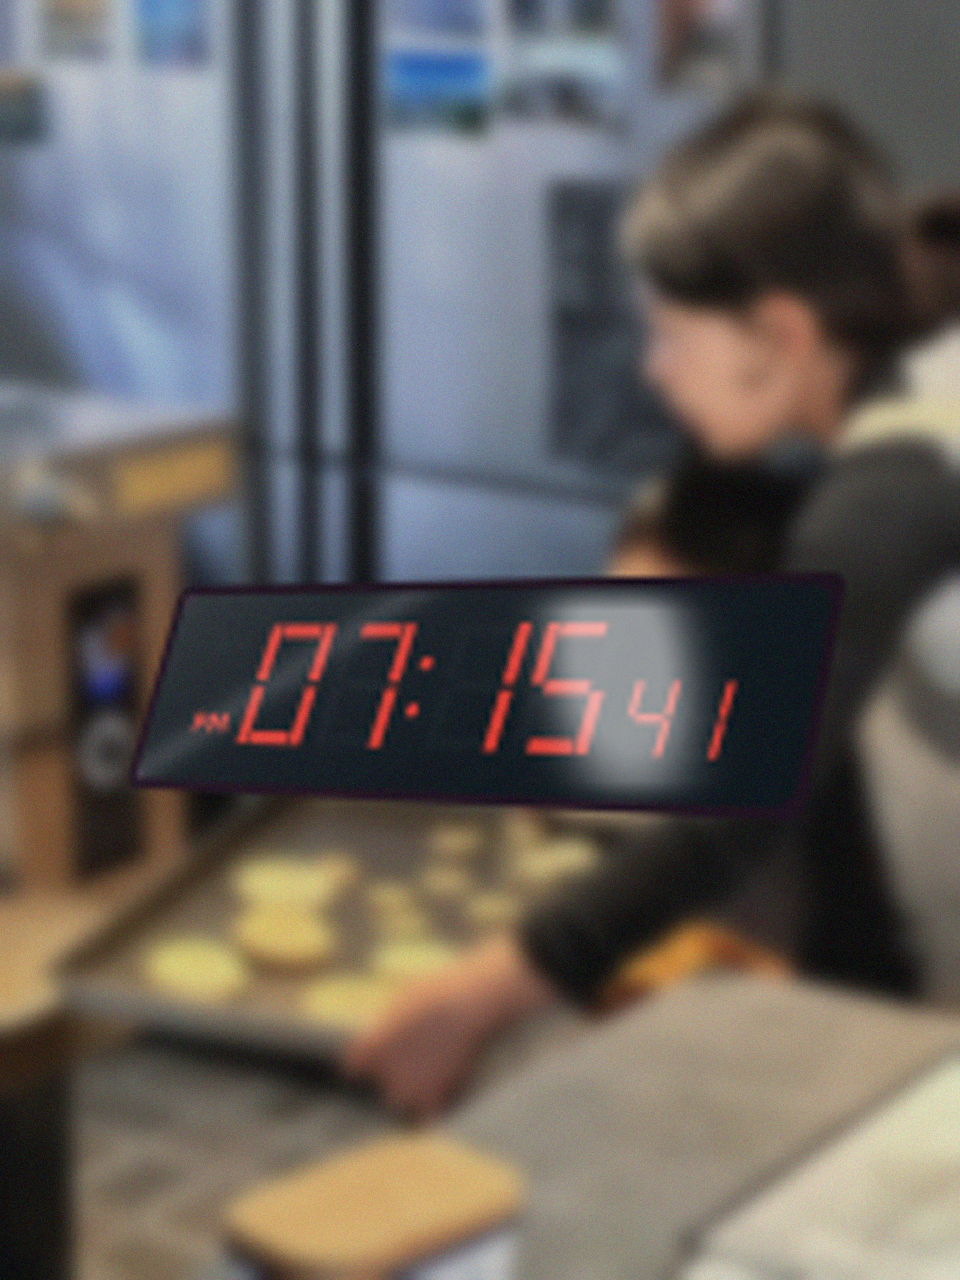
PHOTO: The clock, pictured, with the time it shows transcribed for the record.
7:15:41
